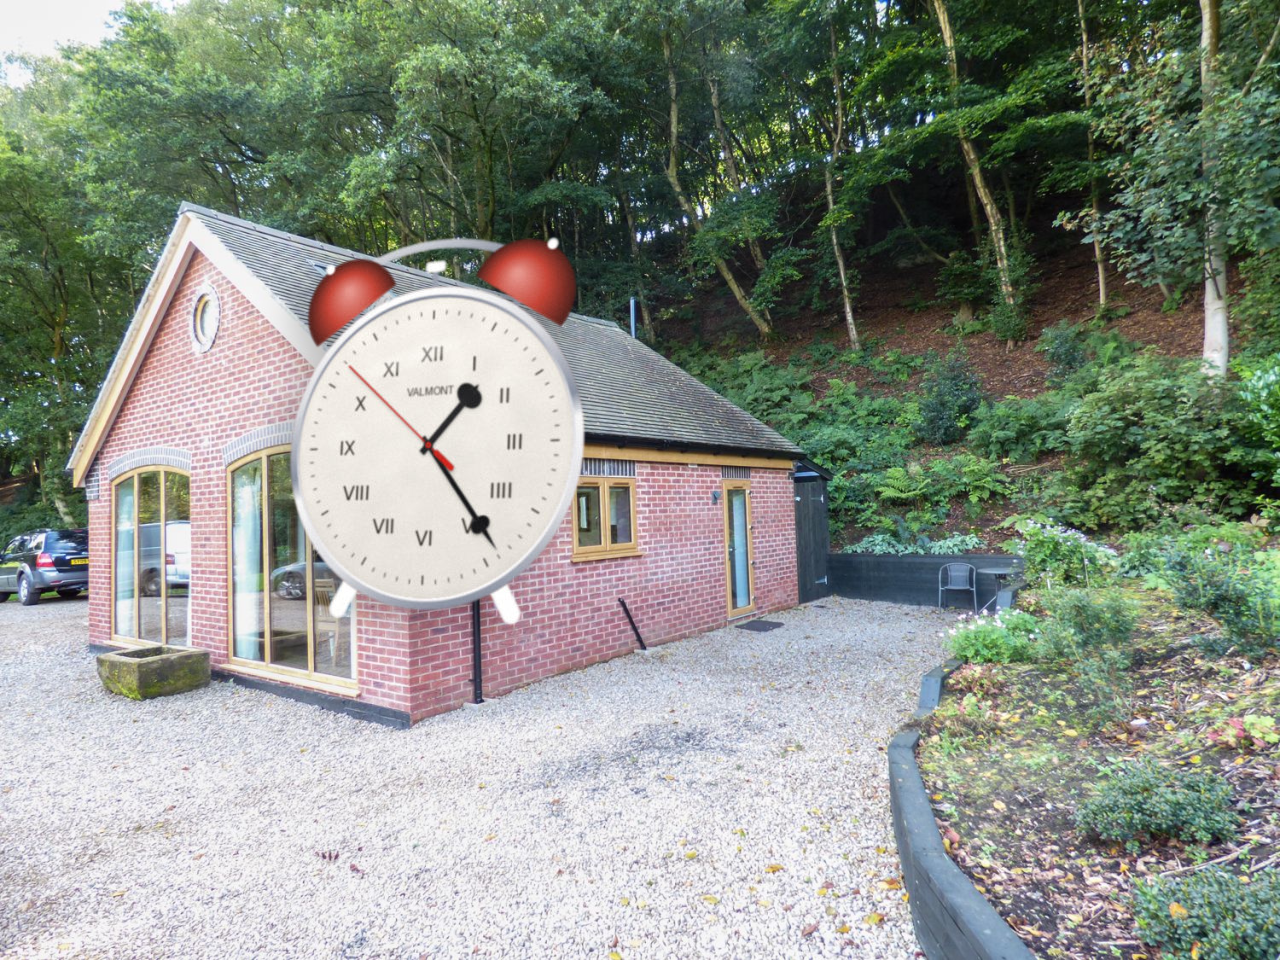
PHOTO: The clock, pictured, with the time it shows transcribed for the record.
1:23:52
